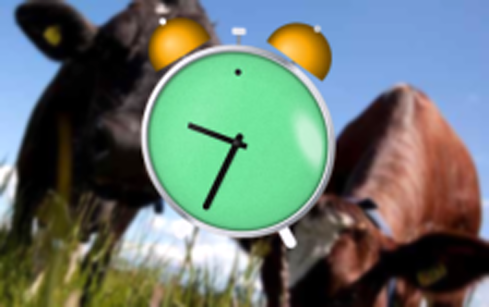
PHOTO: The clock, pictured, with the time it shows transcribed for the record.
9:34
